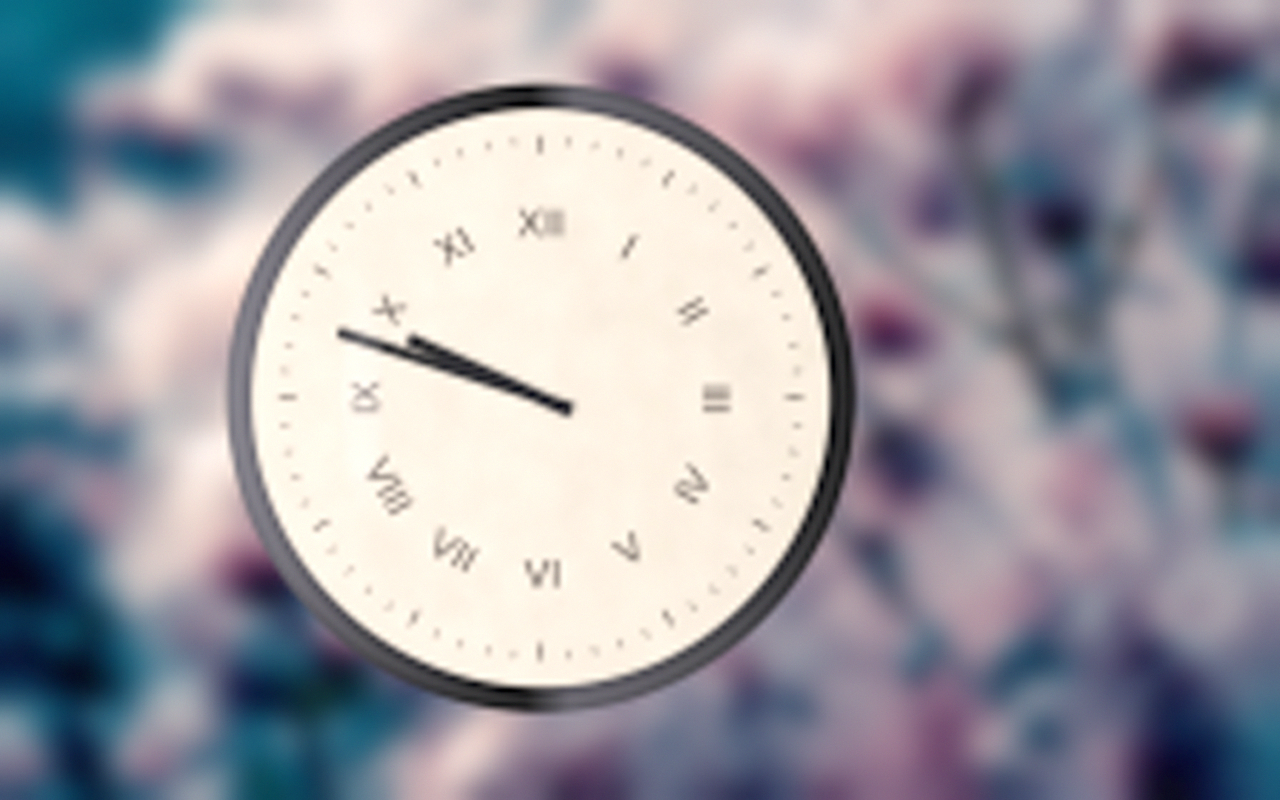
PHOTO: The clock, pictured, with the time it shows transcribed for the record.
9:48
